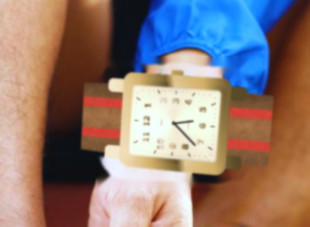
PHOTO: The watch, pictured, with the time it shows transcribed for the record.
5:37
